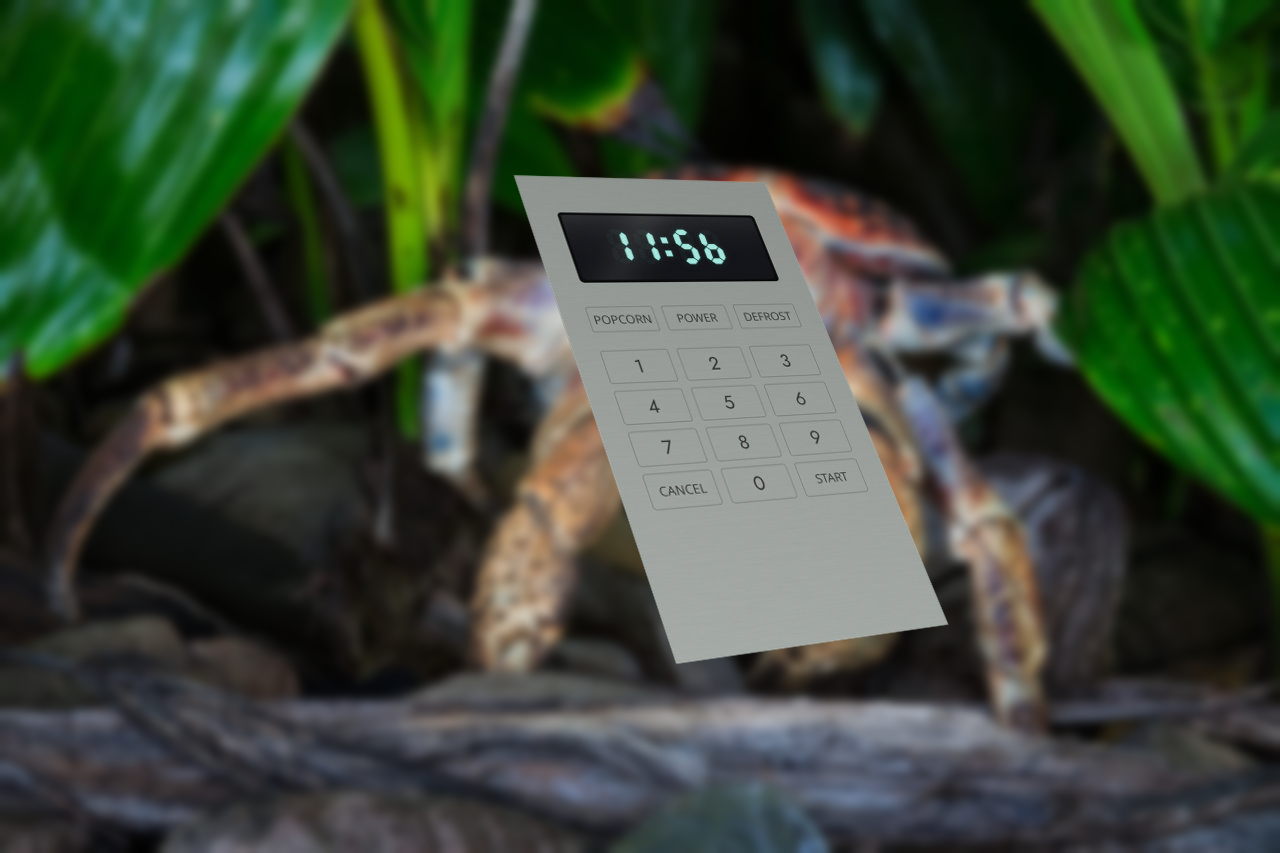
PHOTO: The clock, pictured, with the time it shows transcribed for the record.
11:56
